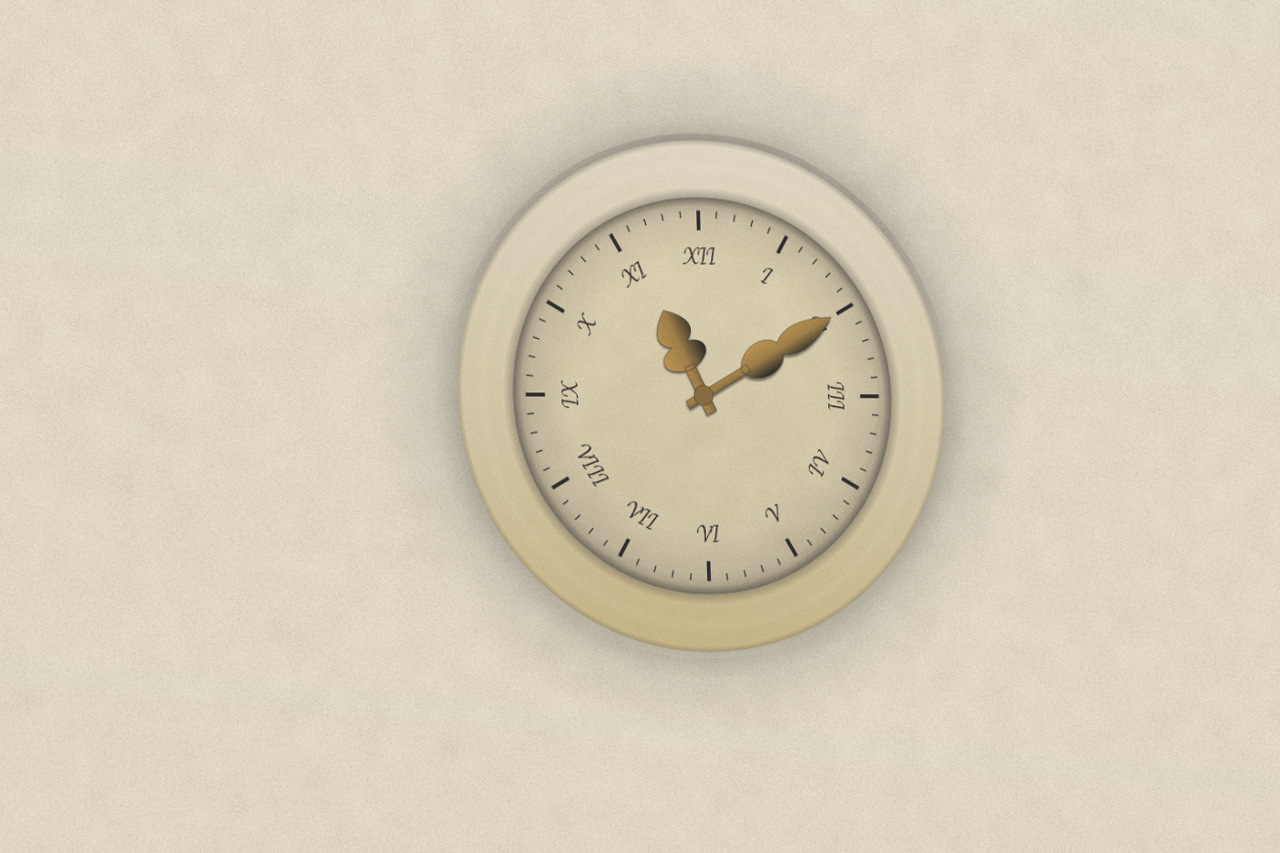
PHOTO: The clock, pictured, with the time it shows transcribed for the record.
11:10
